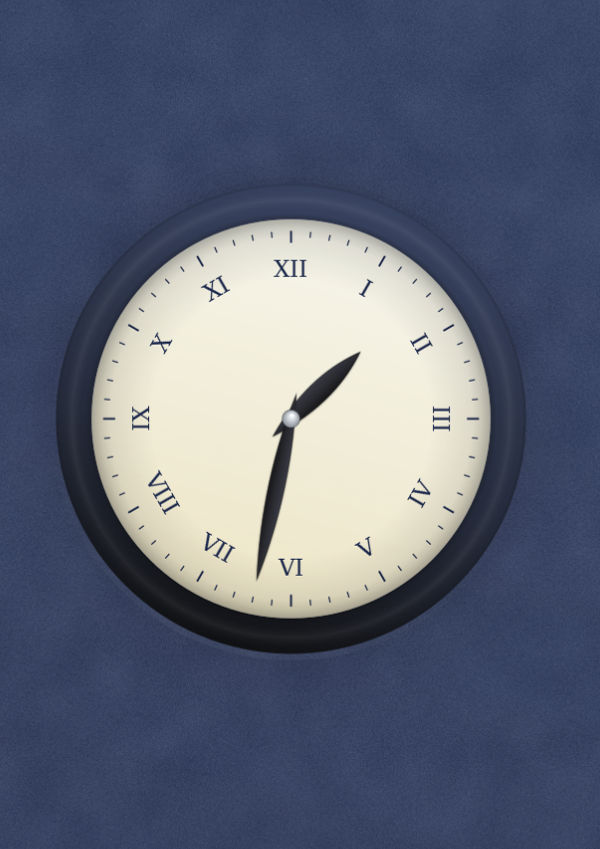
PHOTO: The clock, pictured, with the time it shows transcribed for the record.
1:32
